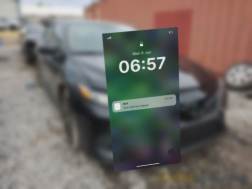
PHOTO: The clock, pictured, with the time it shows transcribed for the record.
6:57
